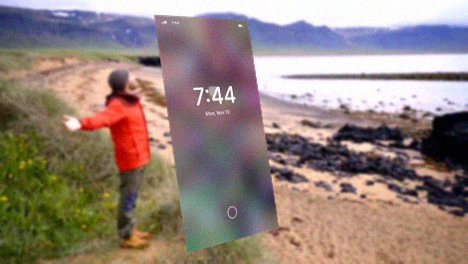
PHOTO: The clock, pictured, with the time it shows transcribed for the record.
7:44
